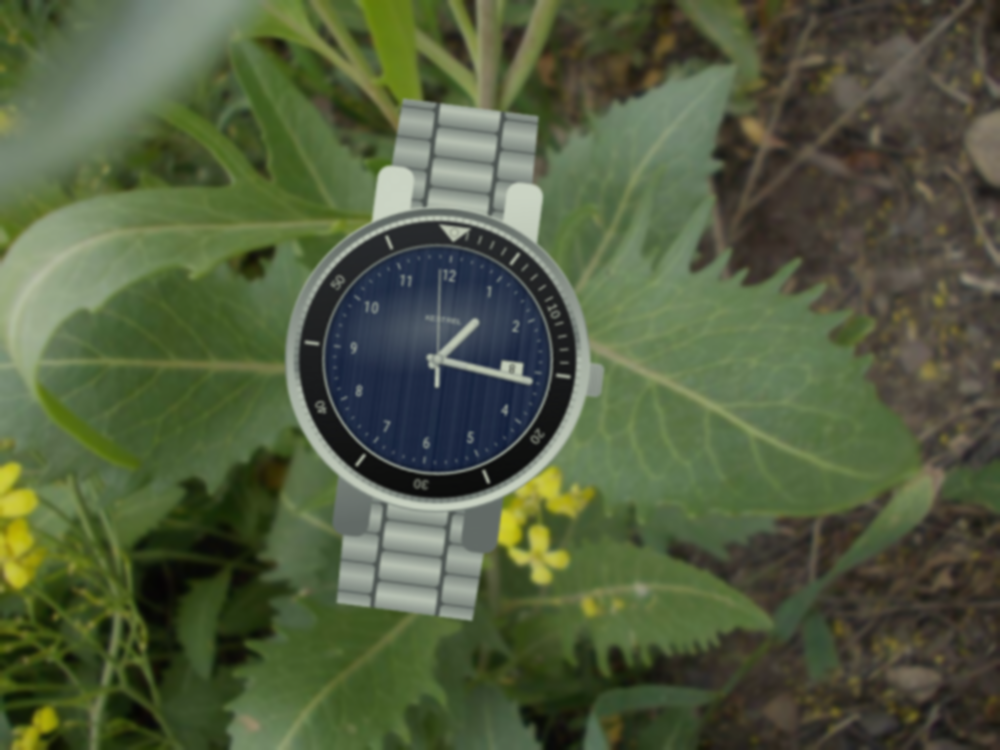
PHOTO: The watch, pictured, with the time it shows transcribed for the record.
1:15:59
